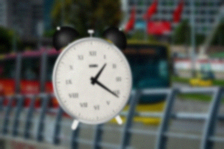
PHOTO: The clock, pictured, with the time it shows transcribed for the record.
1:21
